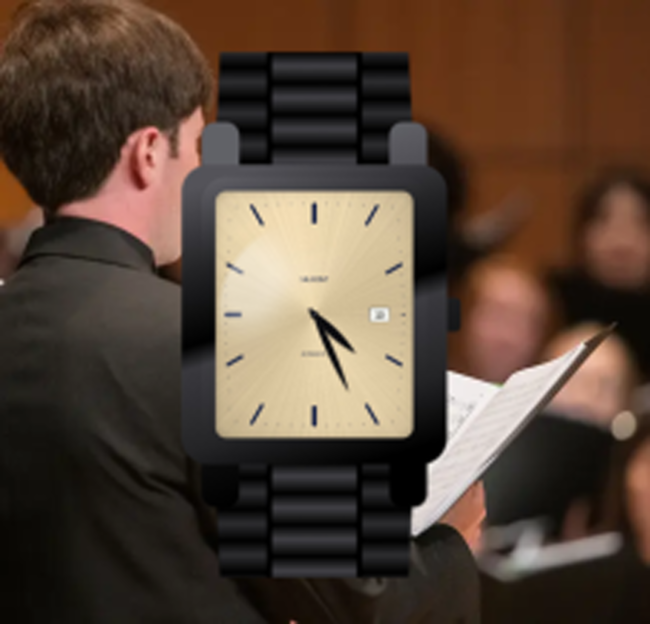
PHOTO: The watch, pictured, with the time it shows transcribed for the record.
4:26
